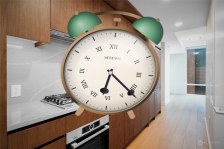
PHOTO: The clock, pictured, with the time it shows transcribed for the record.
6:22
